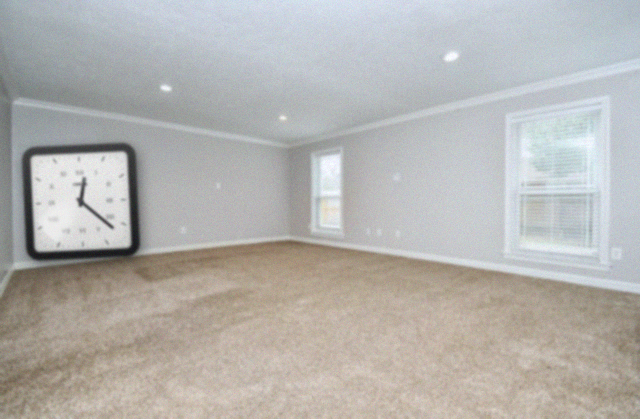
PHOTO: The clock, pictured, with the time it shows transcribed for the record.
12:22
